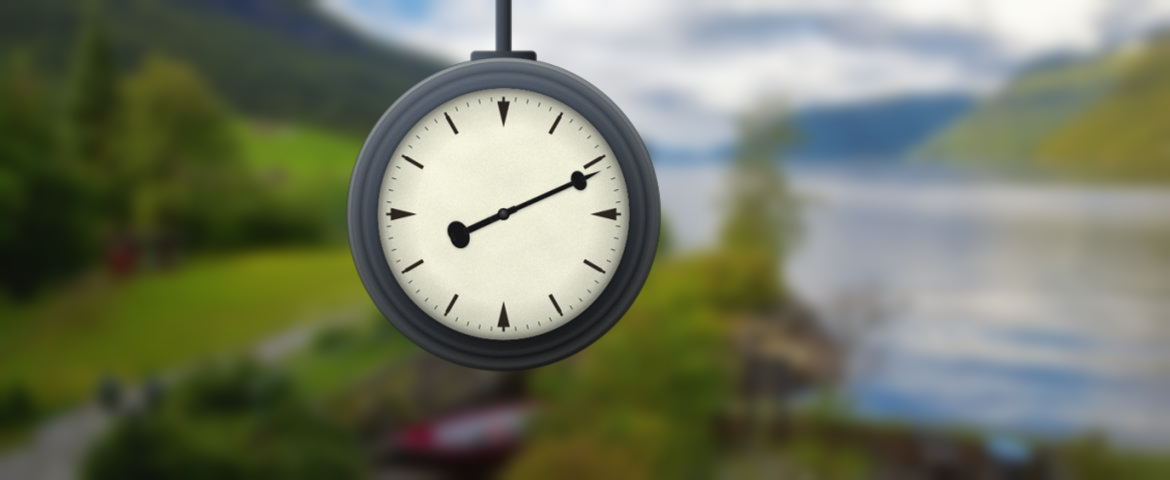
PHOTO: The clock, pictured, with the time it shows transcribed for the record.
8:11
